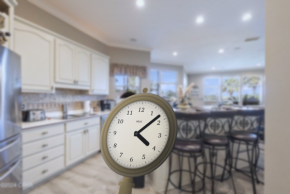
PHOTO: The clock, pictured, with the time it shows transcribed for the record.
4:08
